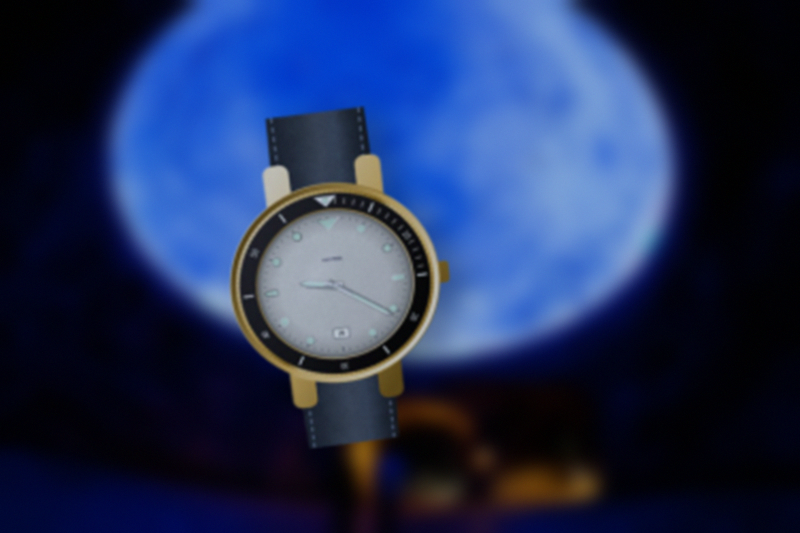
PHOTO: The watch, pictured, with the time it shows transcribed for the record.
9:21
